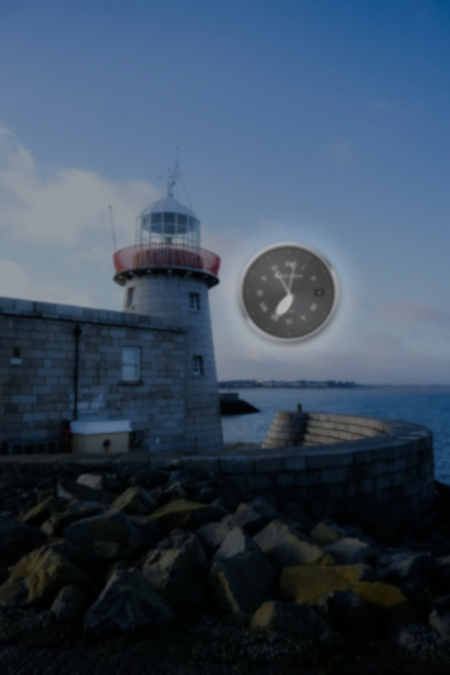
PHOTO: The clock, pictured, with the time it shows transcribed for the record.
11:02
